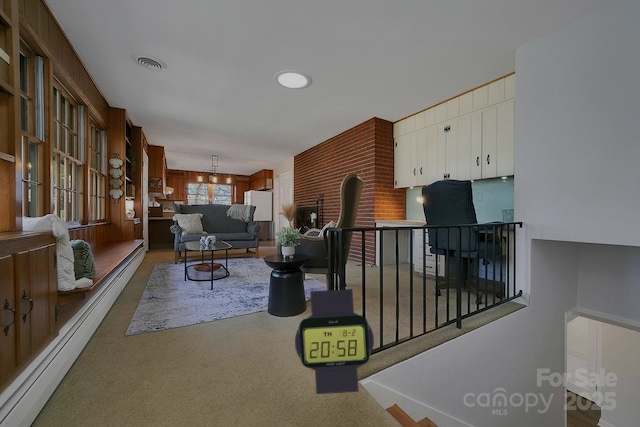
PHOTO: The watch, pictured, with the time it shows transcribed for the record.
20:58
